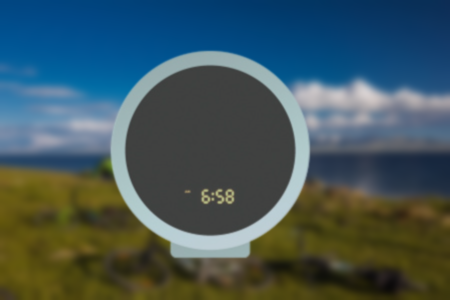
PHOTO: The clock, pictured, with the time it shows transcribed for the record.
6:58
